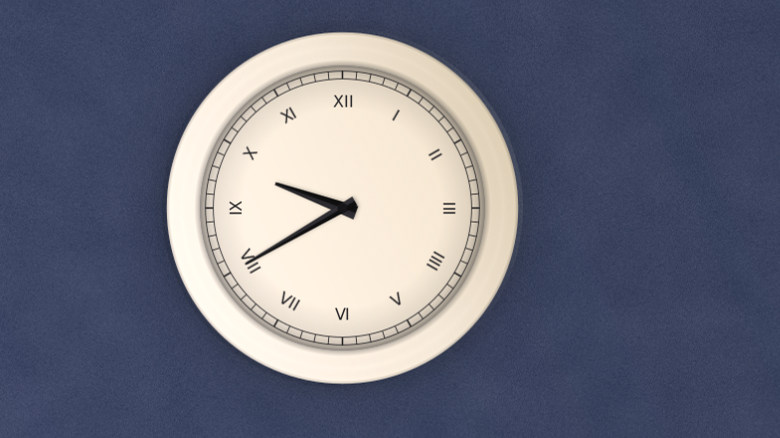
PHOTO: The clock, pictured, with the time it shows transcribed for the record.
9:40
